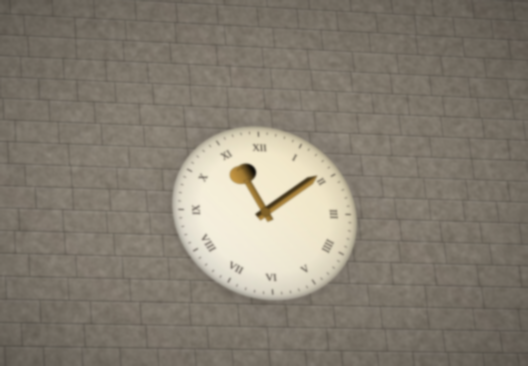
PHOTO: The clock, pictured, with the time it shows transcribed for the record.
11:09
